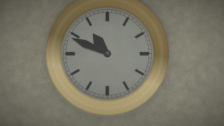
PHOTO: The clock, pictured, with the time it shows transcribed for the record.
10:49
